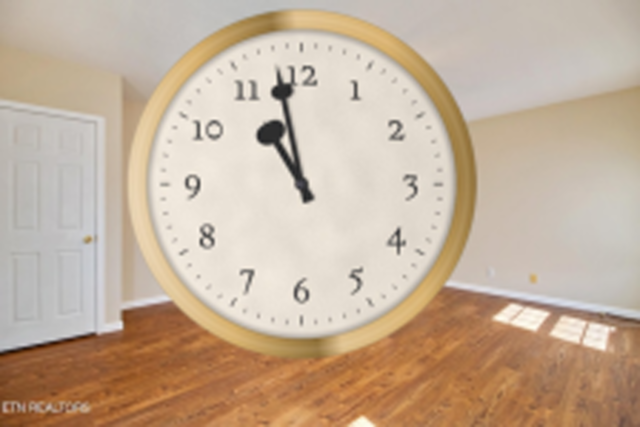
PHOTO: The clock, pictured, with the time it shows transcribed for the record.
10:58
